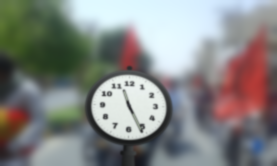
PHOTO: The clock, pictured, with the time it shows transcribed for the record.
11:26
